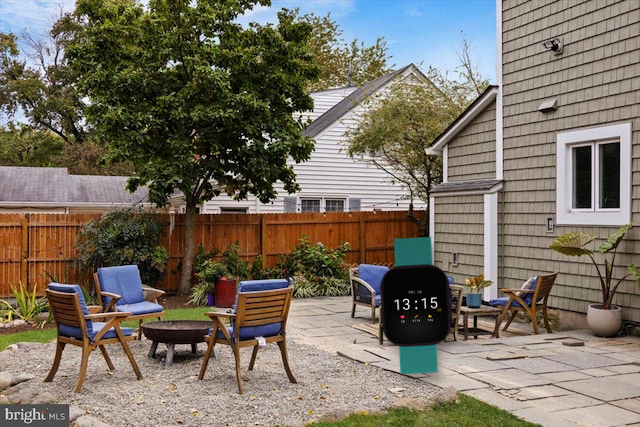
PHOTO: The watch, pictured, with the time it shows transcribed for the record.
13:15
